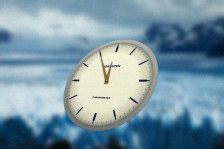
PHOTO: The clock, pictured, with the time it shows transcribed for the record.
11:55
